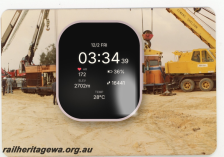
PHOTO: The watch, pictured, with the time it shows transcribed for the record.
3:34
